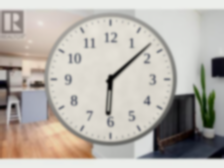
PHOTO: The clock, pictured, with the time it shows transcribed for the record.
6:08
